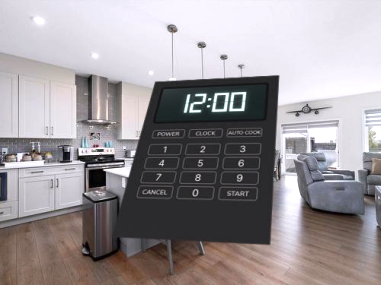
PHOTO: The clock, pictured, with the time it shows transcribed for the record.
12:00
